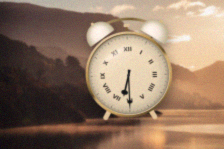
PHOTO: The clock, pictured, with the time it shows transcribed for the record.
6:30
